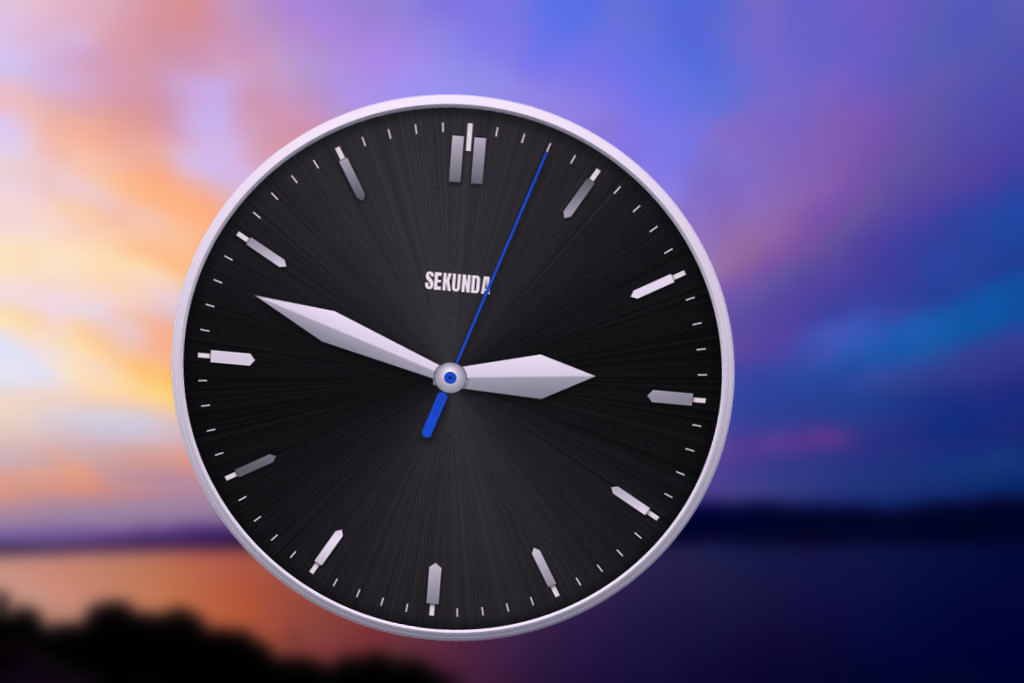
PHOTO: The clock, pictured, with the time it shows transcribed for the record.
2:48:03
